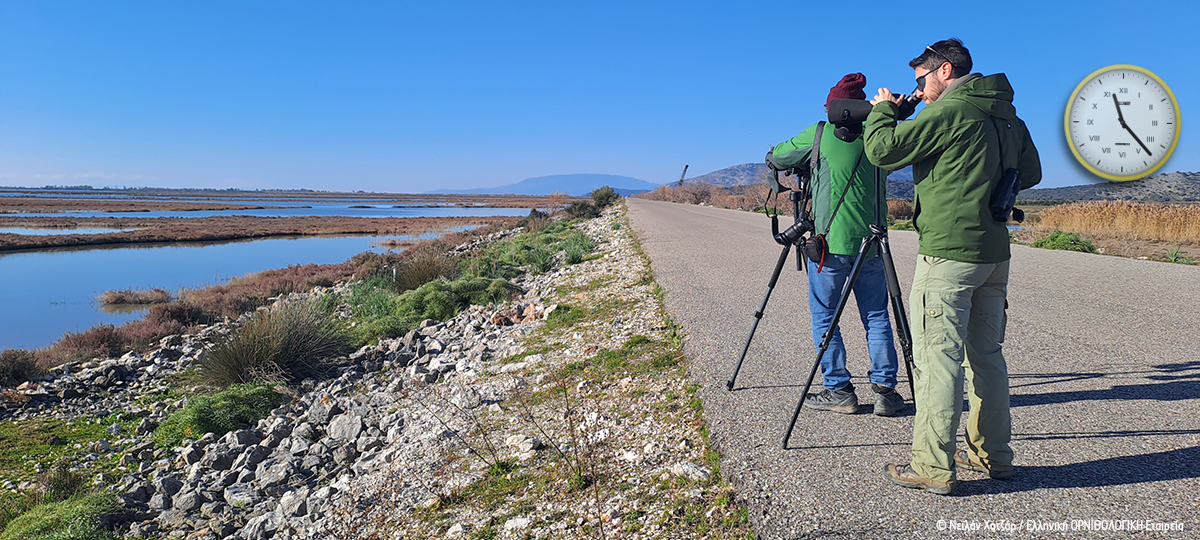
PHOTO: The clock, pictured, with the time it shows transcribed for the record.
11:23
